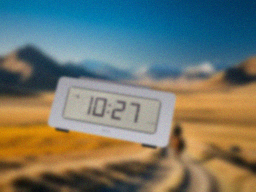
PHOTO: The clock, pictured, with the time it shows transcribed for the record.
10:27
